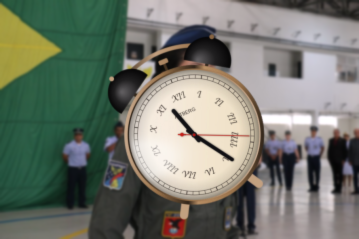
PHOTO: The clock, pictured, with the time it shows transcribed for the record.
11:24:19
